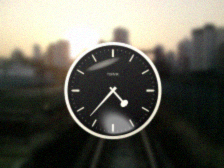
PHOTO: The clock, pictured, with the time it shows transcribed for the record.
4:37
